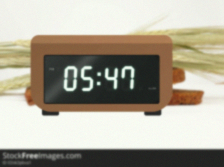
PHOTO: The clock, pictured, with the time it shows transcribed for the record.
5:47
